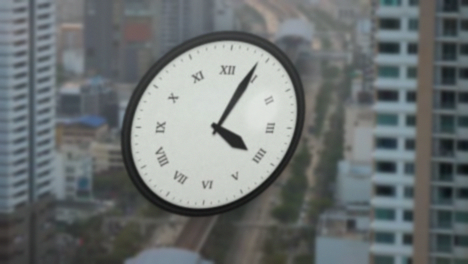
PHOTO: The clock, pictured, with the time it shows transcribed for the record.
4:04
